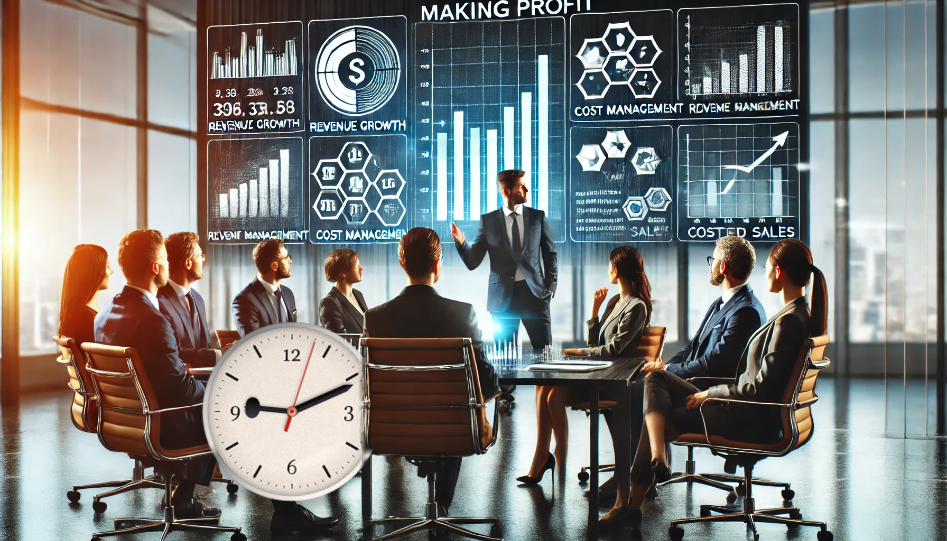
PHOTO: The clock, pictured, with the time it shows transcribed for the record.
9:11:03
